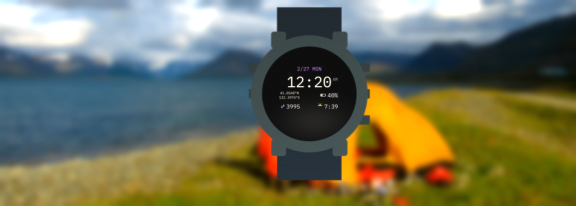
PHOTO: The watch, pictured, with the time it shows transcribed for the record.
12:20
